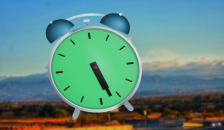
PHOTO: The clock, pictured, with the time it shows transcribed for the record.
5:27
